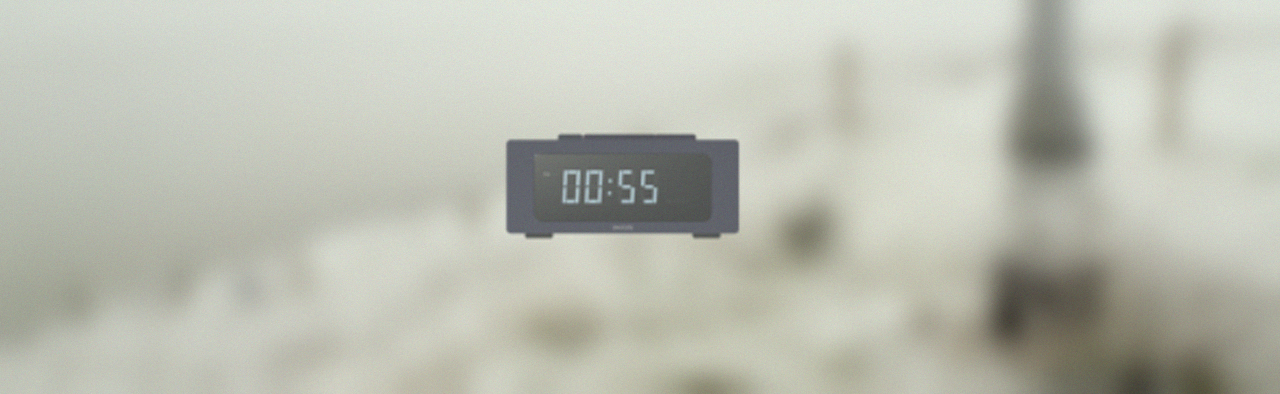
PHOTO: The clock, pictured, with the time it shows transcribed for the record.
0:55
